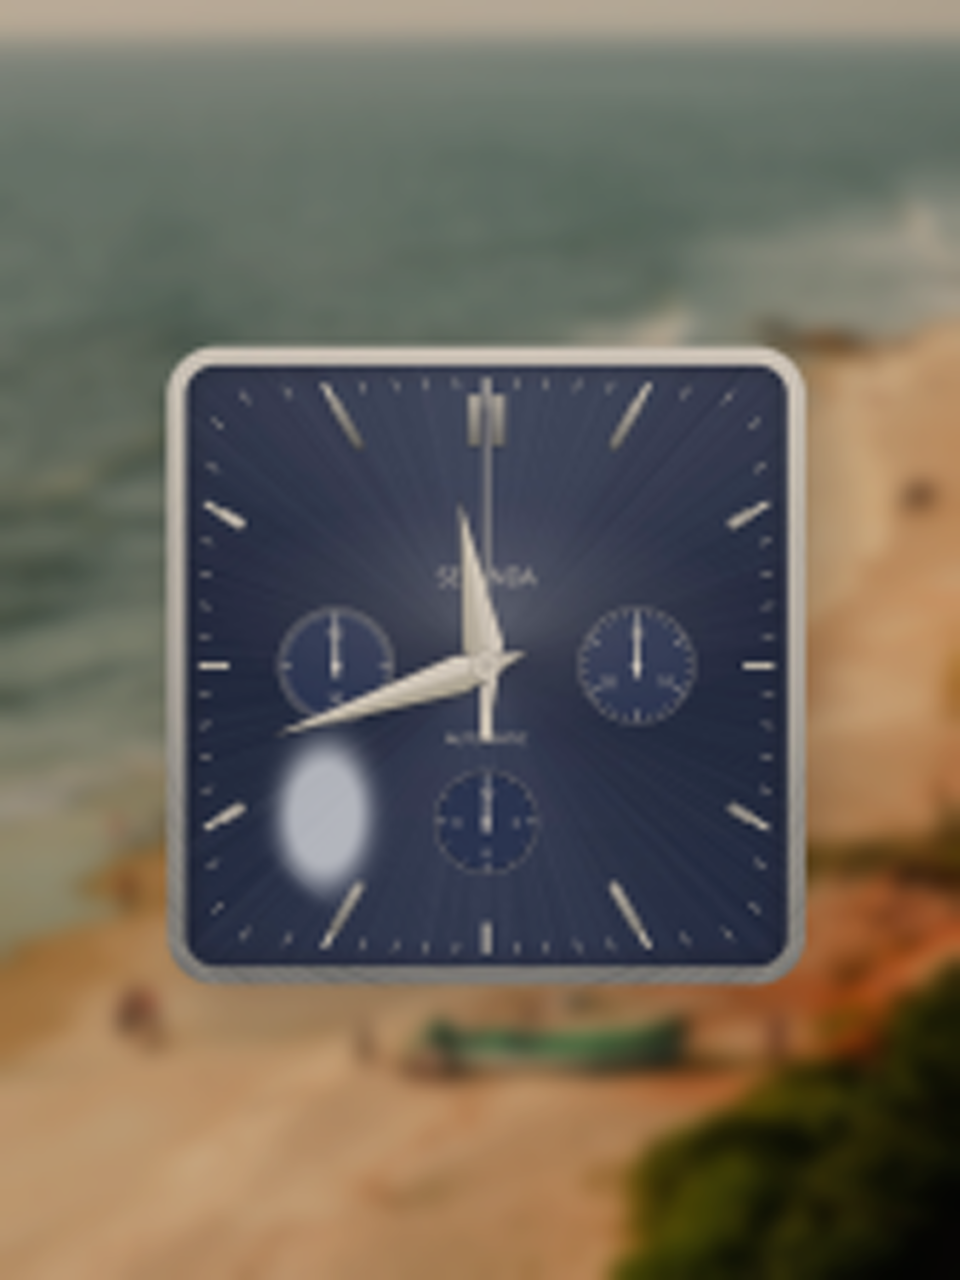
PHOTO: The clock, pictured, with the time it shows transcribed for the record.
11:42
